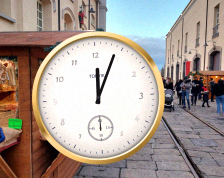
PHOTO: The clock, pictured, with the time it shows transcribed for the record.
12:04
